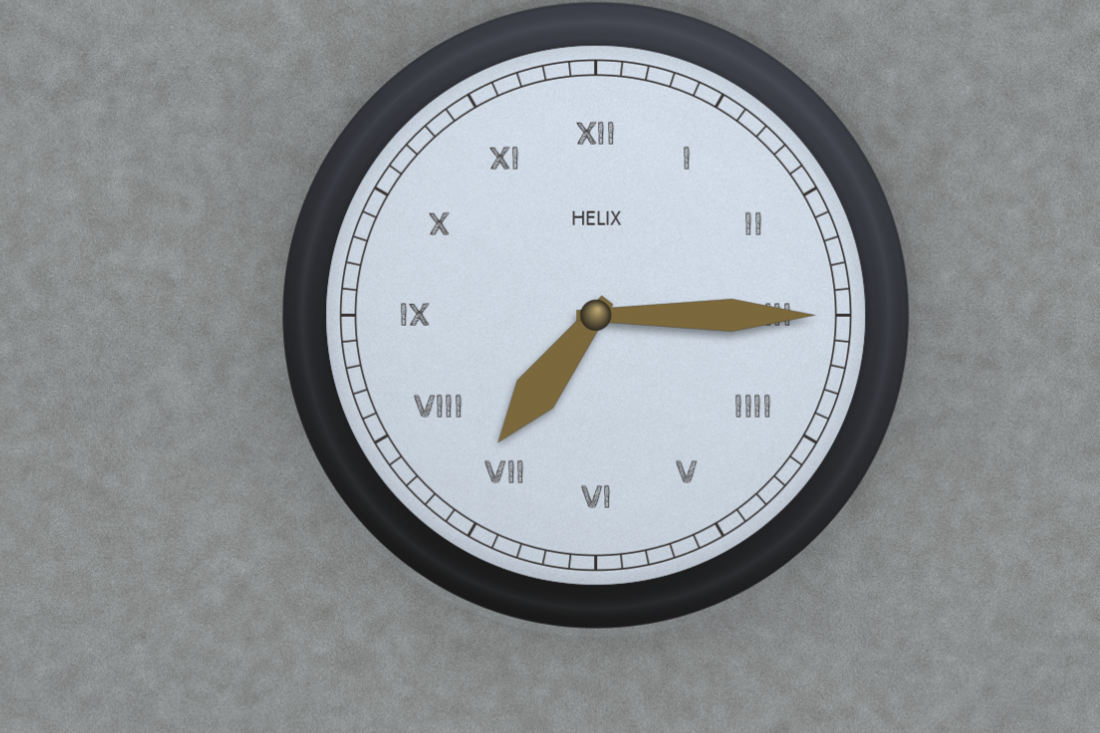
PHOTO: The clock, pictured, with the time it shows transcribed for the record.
7:15
